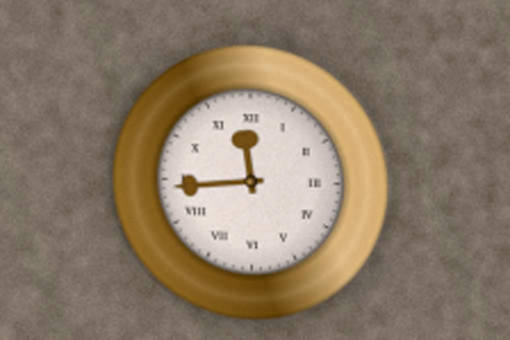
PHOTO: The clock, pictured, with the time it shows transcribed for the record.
11:44
